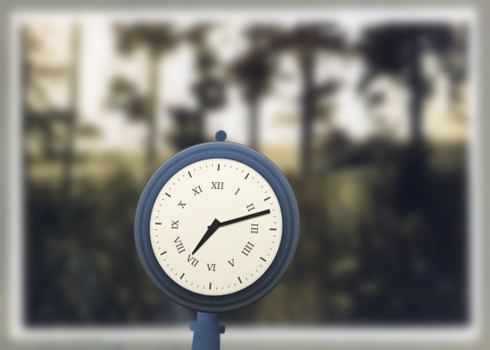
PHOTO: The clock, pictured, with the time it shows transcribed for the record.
7:12
